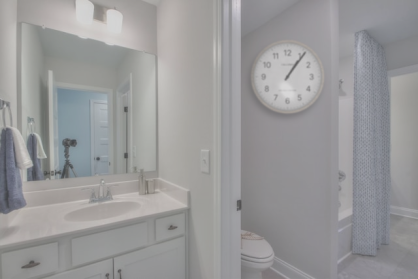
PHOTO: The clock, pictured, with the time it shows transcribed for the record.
1:06
